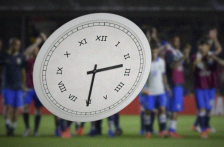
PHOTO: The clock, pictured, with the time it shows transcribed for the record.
2:30
